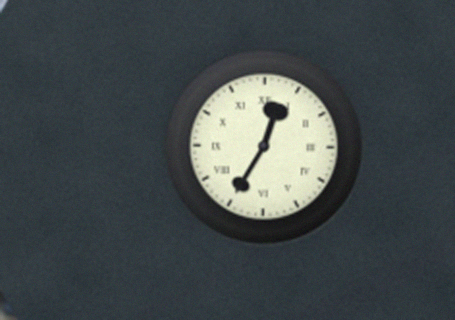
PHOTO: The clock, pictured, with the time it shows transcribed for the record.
12:35
